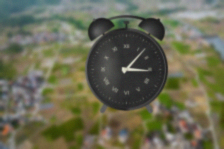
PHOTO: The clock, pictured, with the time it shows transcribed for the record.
3:07
